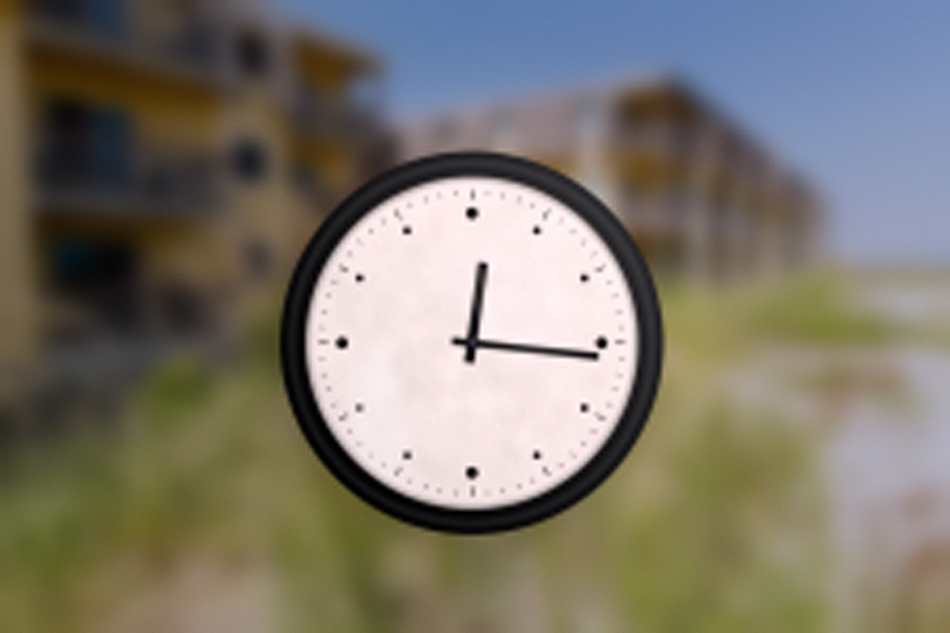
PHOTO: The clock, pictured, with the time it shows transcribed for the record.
12:16
